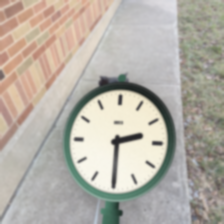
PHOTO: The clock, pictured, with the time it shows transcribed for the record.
2:30
